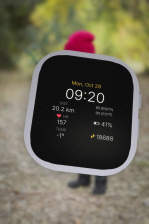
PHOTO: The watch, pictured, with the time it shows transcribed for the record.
9:20
